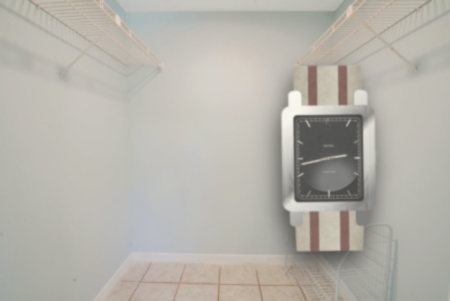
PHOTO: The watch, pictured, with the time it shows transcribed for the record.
2:43
